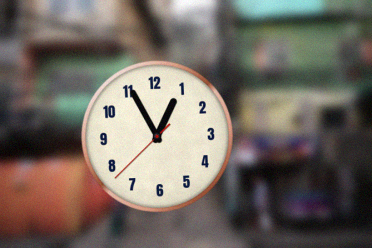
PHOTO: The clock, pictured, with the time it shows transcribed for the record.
12:55:38
